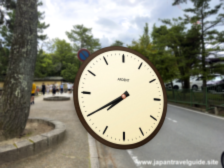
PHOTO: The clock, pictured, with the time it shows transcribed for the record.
7:40
